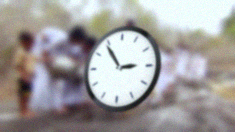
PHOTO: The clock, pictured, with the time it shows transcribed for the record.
2:54
